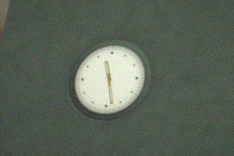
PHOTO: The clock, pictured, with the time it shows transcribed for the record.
11:28
